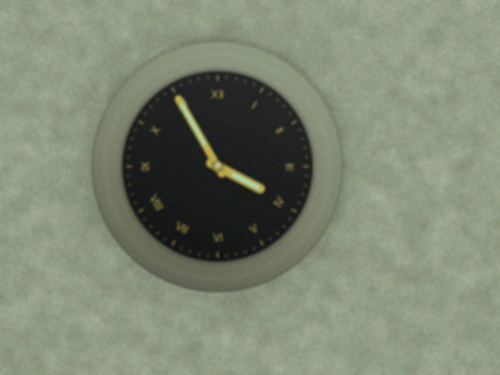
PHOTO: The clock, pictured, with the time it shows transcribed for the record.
3:55
